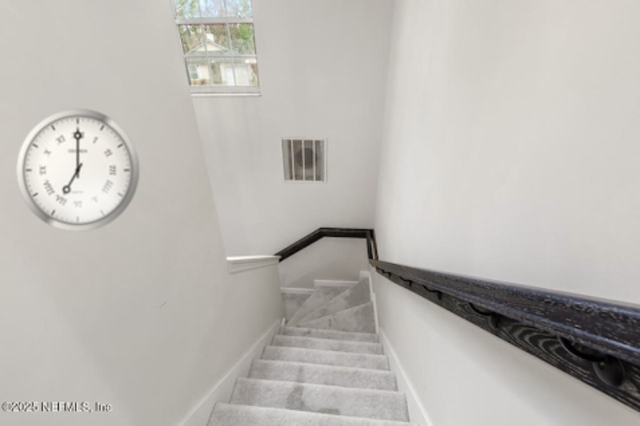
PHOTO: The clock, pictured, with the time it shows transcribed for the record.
7:00
